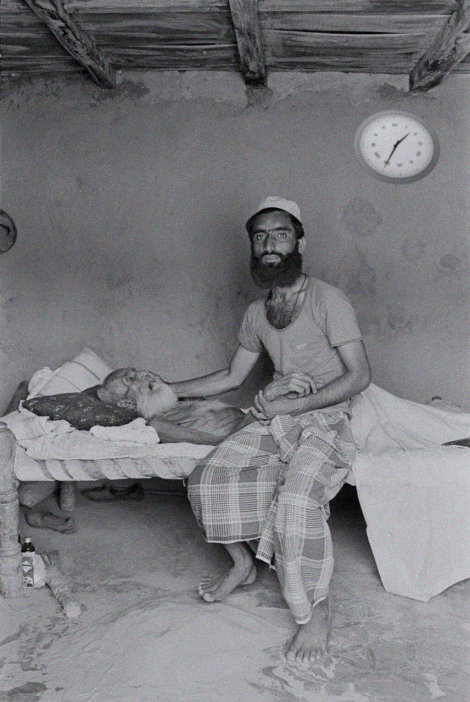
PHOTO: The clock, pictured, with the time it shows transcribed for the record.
1:35
